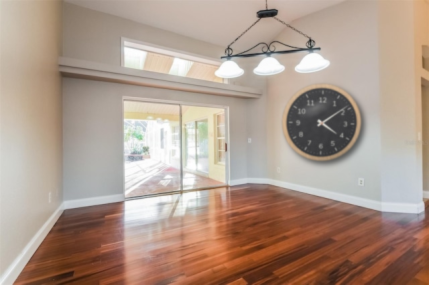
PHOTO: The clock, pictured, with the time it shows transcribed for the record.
4:09
